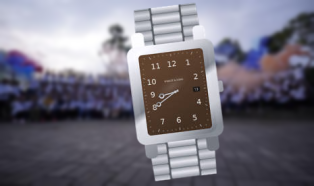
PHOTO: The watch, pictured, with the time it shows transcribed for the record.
8:40
